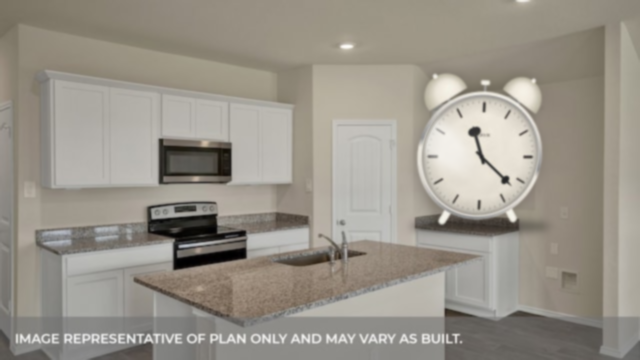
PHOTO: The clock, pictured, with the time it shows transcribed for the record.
11:22
